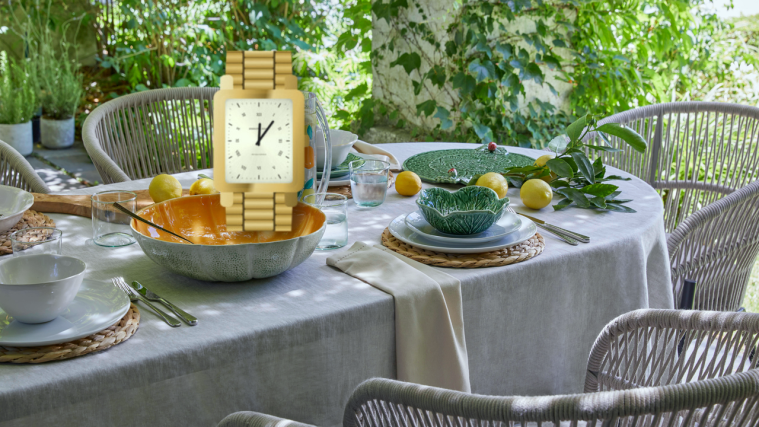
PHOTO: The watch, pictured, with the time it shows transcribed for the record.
12:06
